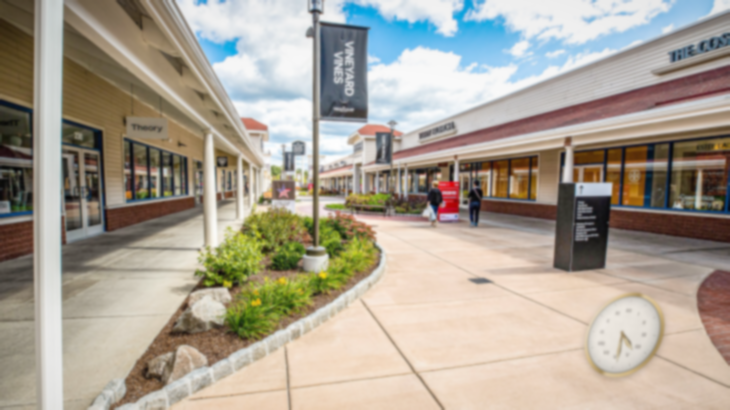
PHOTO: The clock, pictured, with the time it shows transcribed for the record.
4:29
